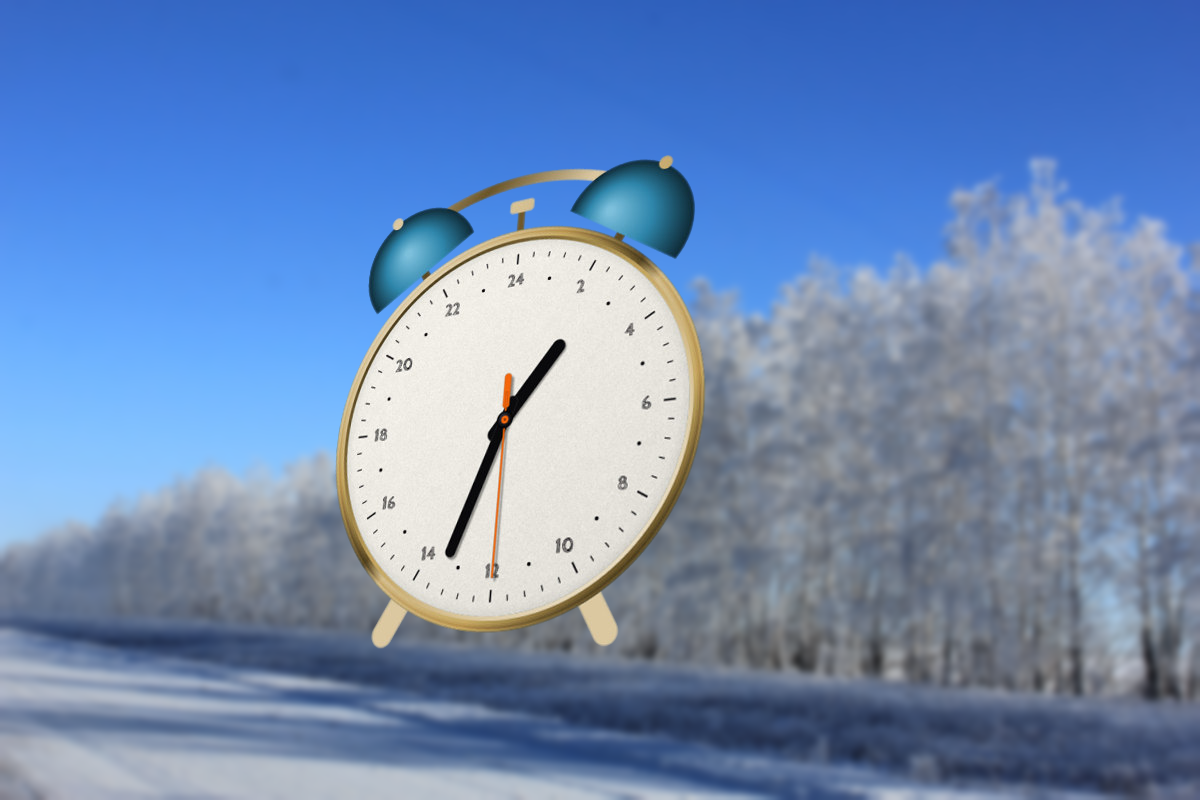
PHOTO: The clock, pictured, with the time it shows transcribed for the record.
2:33:30
